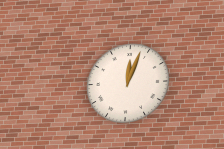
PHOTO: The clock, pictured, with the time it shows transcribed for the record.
12:03
